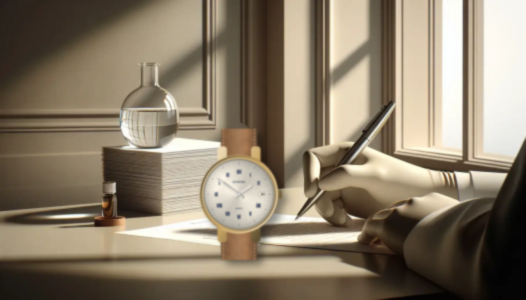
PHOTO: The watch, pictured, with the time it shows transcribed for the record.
1:51
